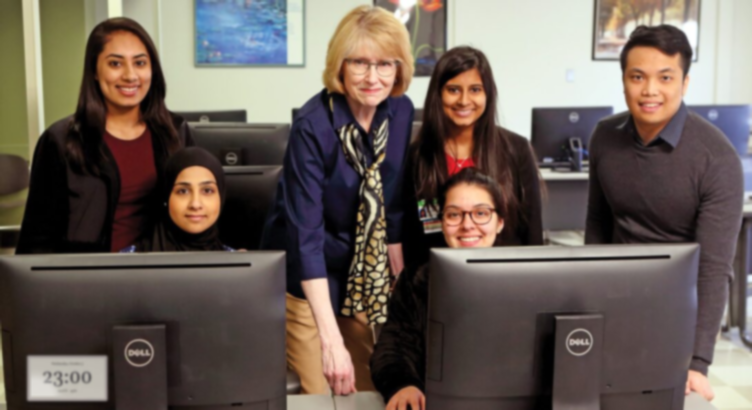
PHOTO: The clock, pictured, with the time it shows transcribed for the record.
23:00
